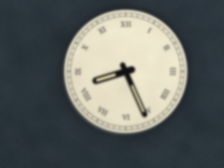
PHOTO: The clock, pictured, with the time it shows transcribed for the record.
8:26
